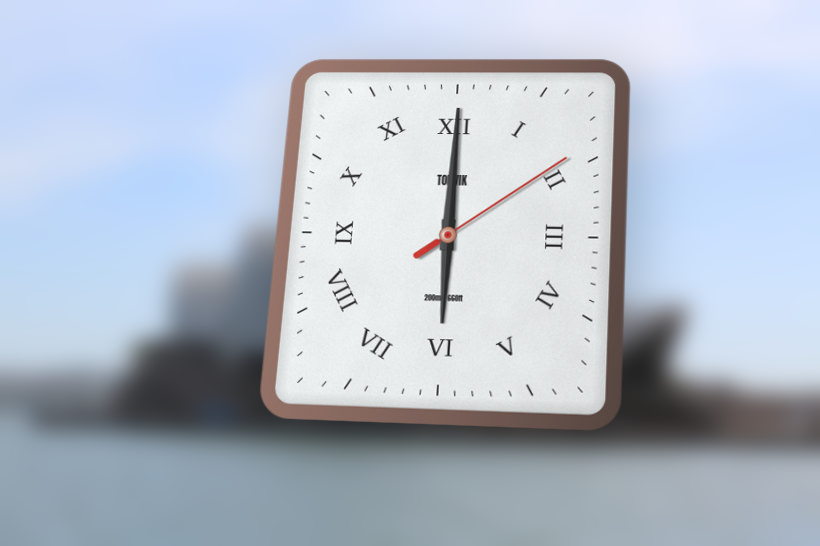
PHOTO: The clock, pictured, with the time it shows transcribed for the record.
6:00:09
